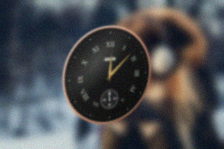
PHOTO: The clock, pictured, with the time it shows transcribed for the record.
12:08
